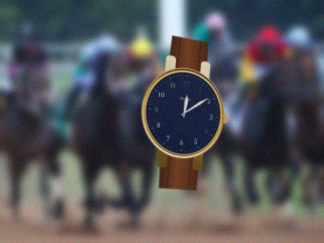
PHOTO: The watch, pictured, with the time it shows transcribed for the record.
12:09
